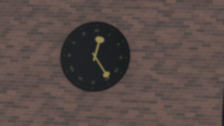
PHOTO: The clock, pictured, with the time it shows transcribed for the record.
12:24
